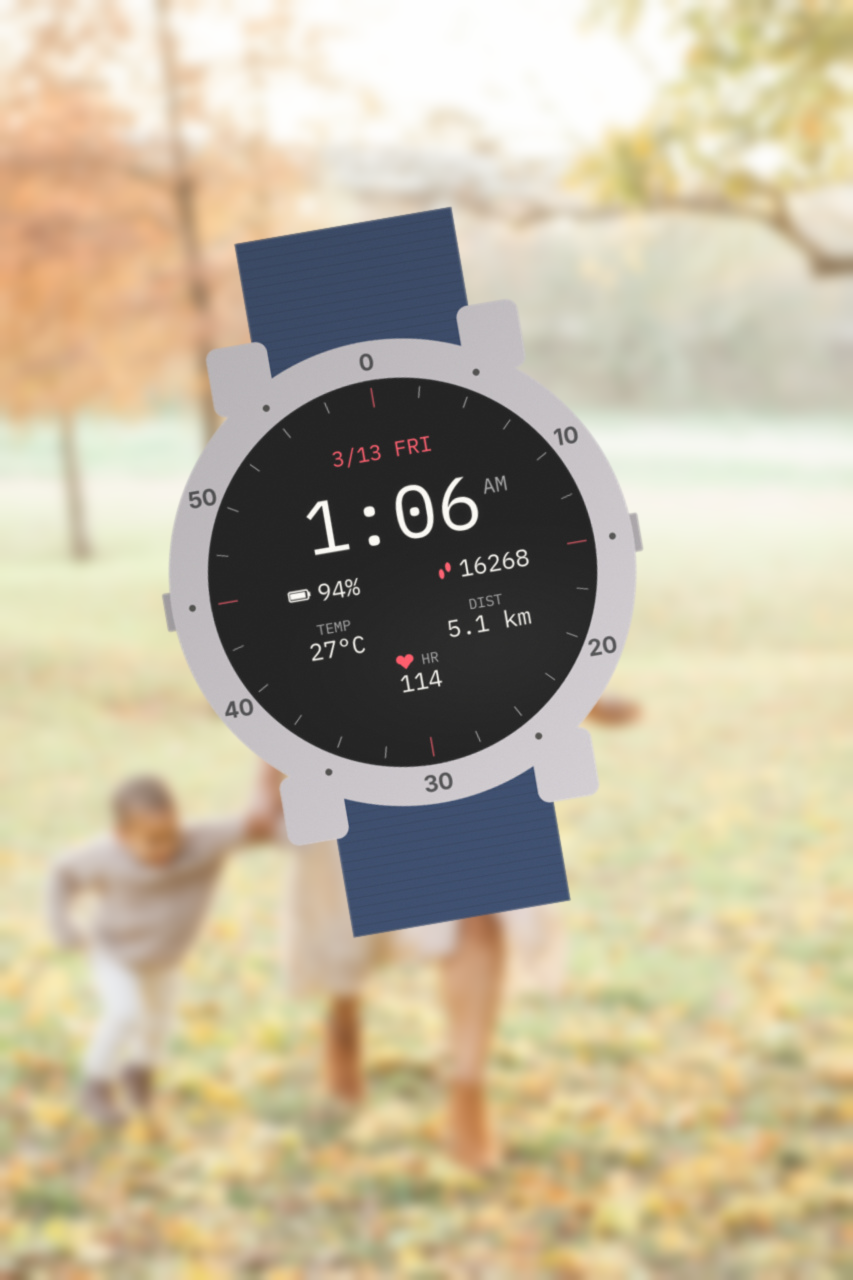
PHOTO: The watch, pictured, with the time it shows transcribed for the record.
1:06
